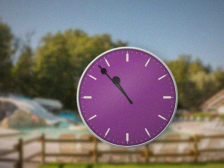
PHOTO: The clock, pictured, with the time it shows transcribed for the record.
10:53
